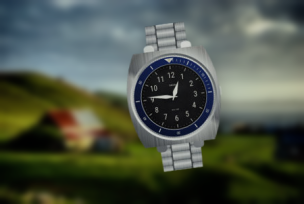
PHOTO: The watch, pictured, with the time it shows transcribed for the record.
12:46
